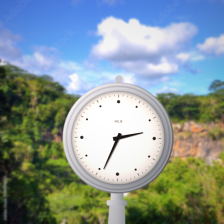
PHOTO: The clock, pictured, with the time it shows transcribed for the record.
2:34
